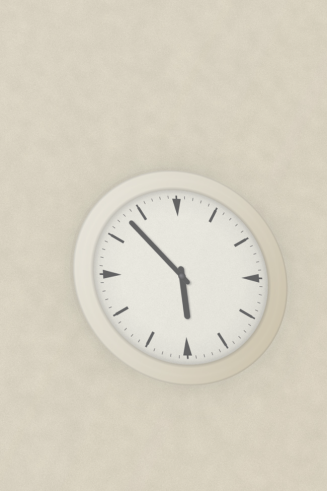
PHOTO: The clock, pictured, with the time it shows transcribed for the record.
5:53
